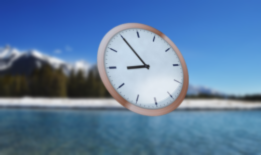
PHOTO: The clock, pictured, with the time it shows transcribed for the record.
8:55
